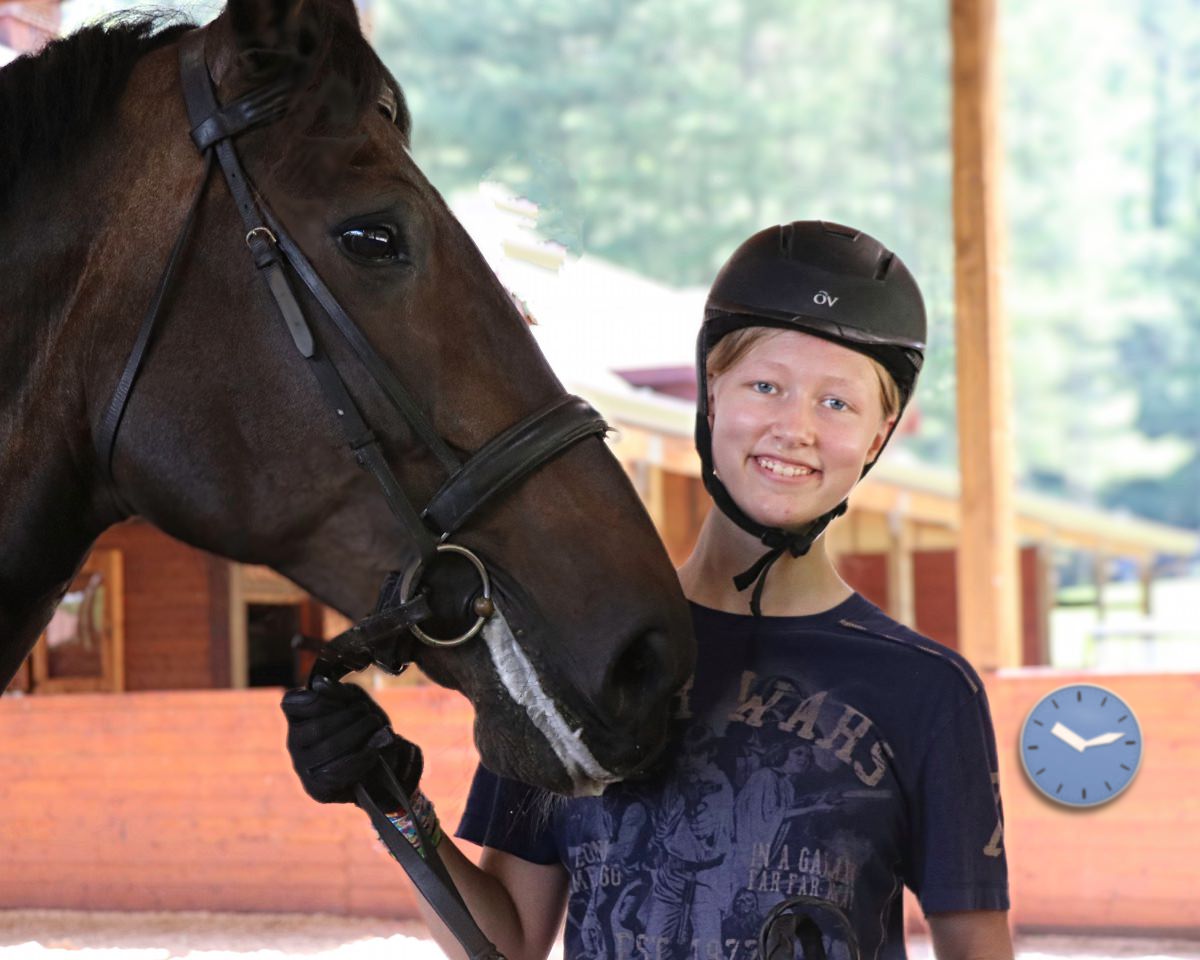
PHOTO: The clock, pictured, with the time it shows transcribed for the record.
10:13
